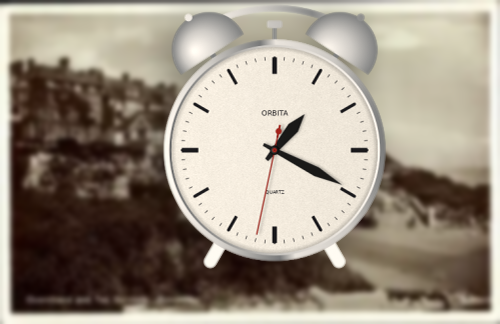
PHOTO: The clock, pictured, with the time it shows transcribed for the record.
1:19:32
